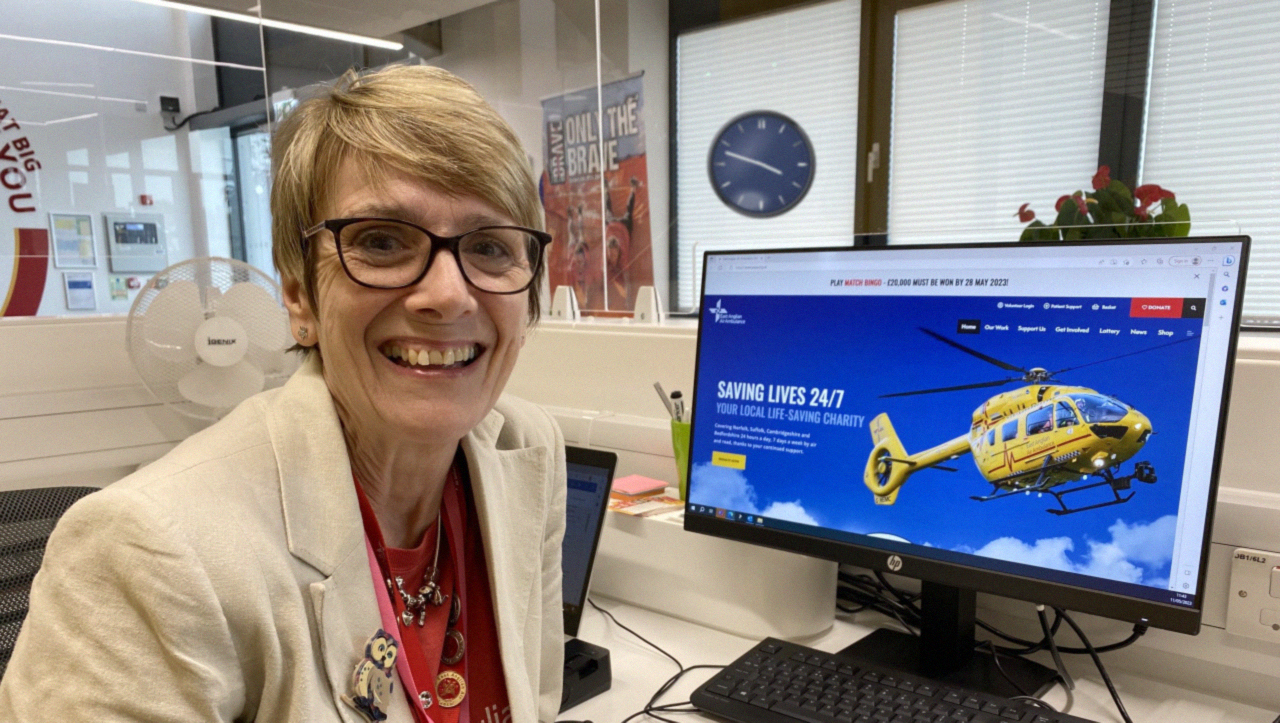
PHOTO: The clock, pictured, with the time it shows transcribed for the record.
3:48
